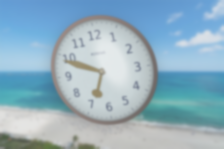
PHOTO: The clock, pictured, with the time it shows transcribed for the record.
6:49
